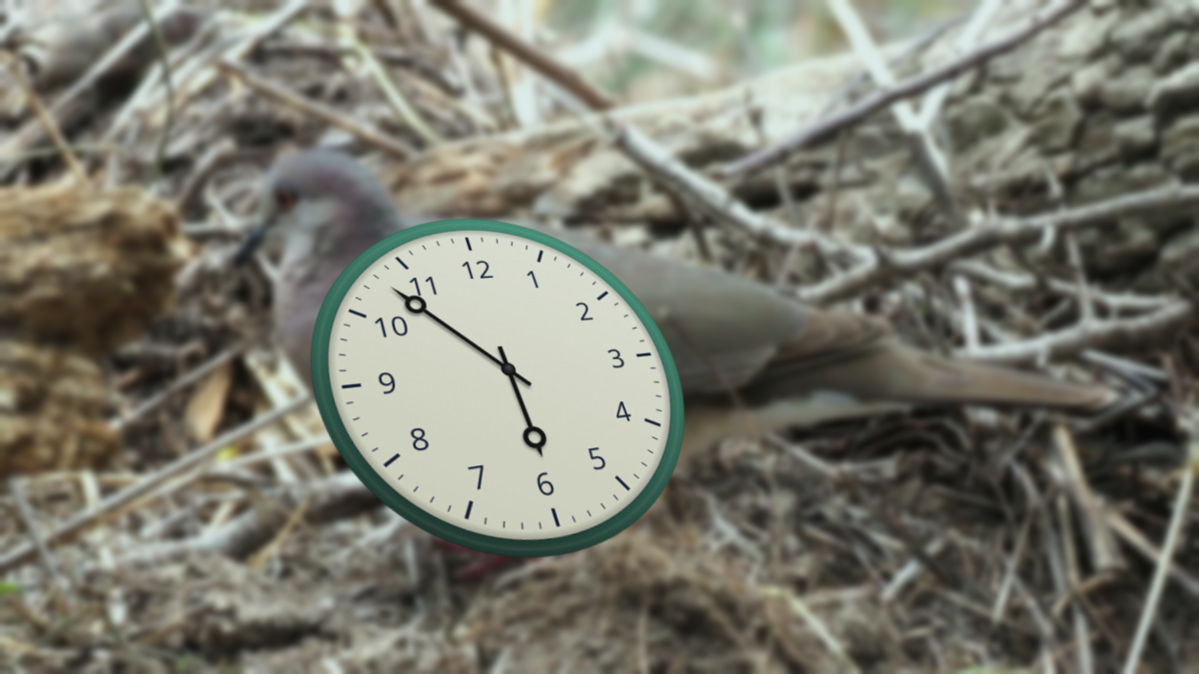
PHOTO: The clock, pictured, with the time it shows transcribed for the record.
5:53
